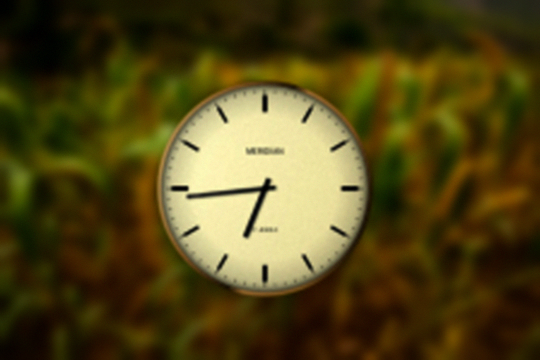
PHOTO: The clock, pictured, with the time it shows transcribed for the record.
6:44
